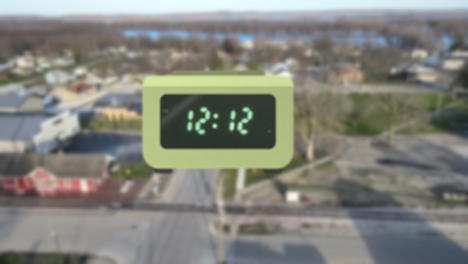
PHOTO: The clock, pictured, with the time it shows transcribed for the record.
12:12
